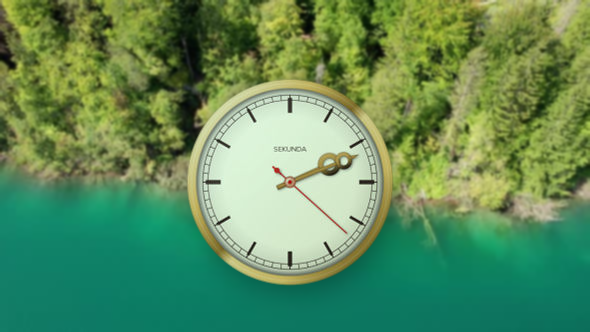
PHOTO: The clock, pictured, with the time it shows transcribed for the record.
2:11:22
